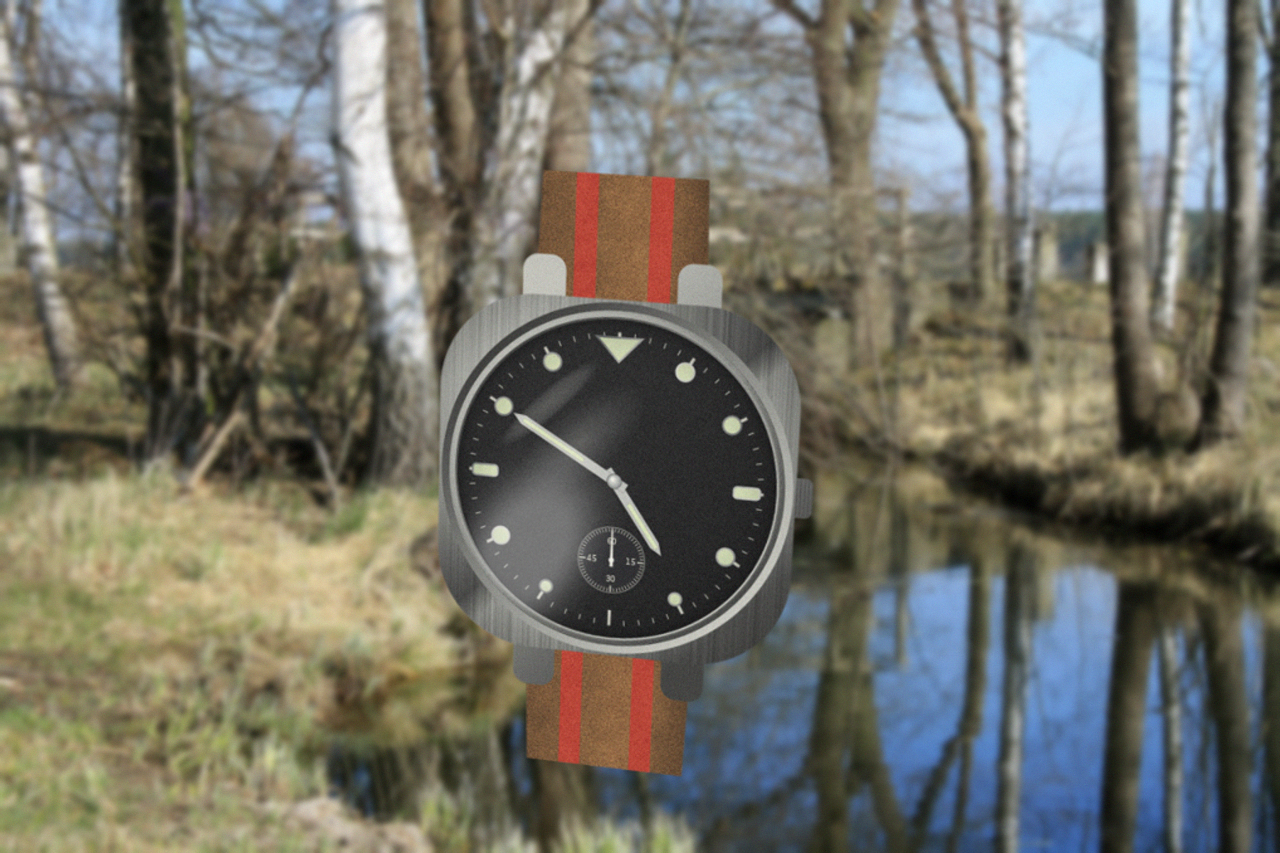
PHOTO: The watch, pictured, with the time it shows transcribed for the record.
4:50
